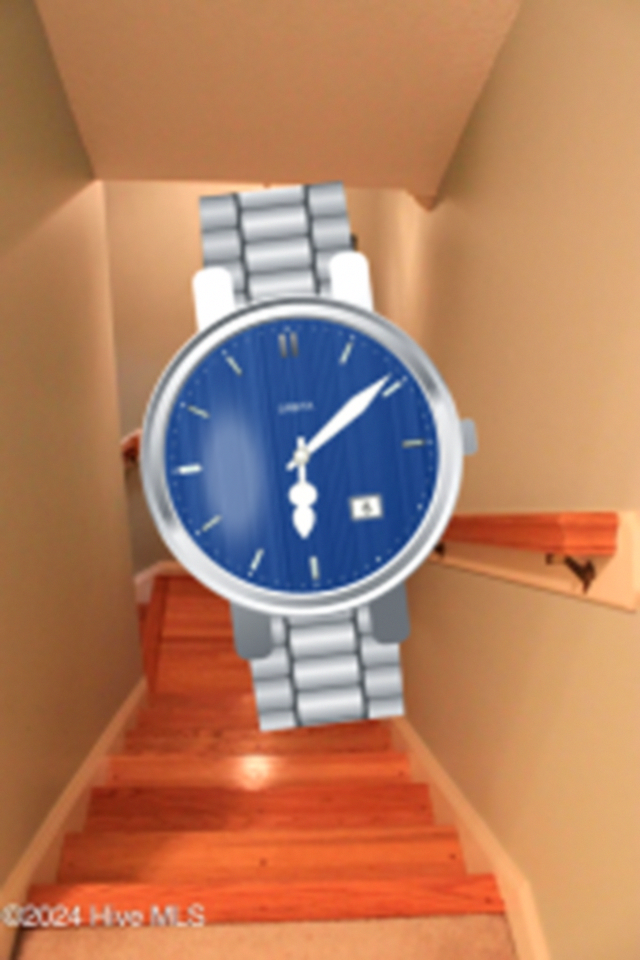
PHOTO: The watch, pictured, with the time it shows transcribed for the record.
6:09
